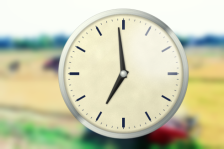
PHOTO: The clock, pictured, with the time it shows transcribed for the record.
6:59
